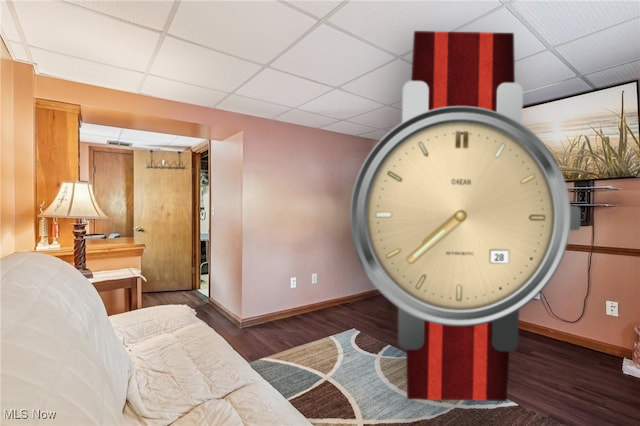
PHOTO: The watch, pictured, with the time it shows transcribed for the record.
7:38
